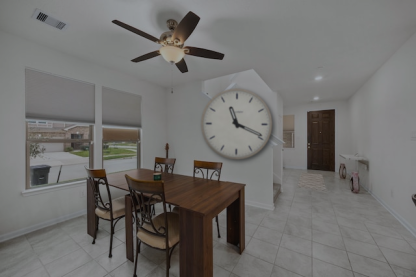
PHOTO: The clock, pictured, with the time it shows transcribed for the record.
11:19
